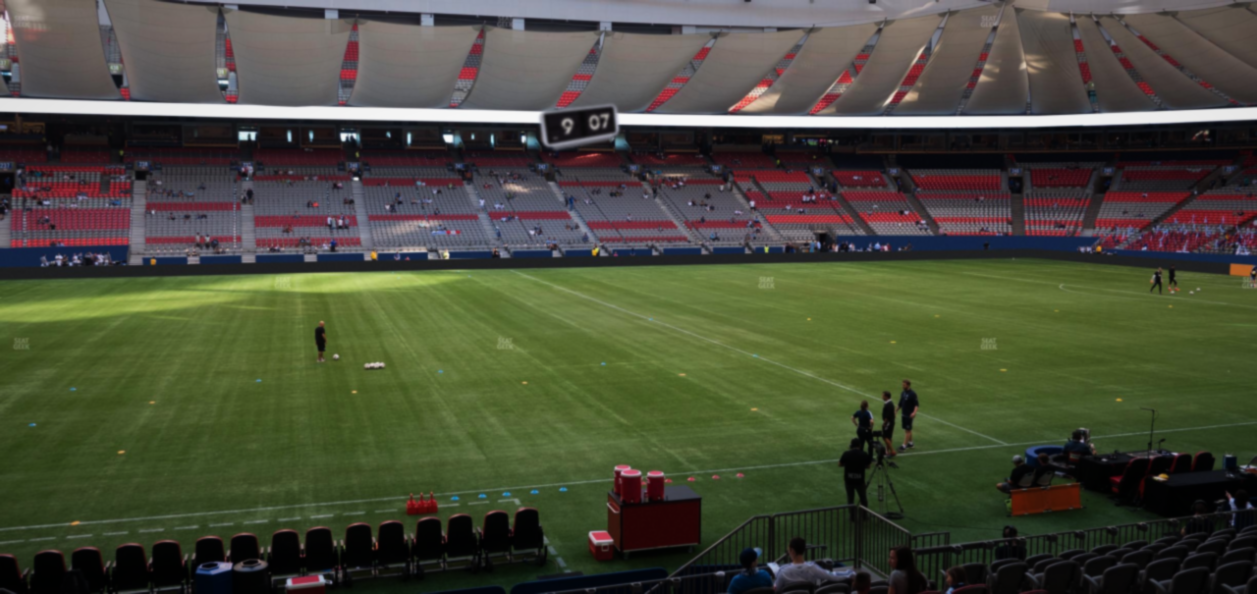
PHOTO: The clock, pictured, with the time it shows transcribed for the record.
9:07
